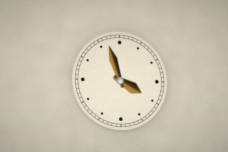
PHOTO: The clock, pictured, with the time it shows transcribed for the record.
3:57
